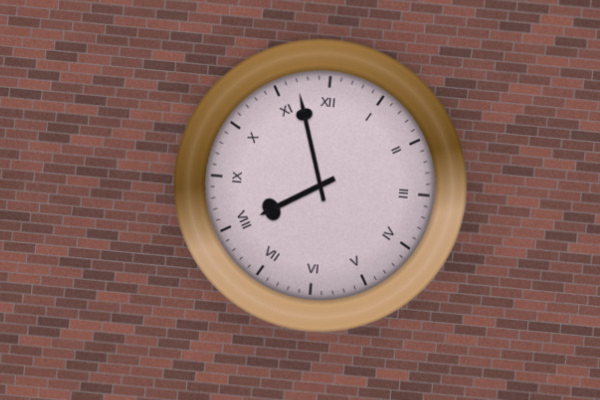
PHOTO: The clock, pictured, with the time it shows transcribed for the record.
7:57
